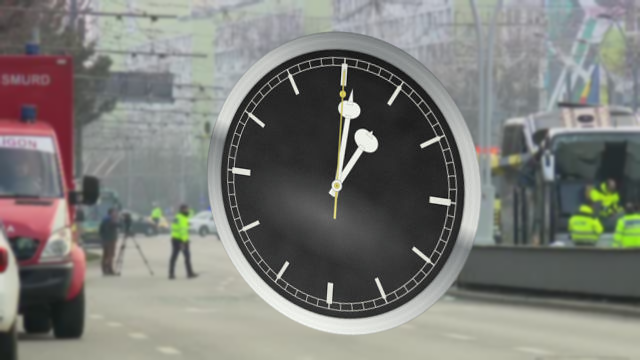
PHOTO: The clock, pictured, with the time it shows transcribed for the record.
1:01:00
